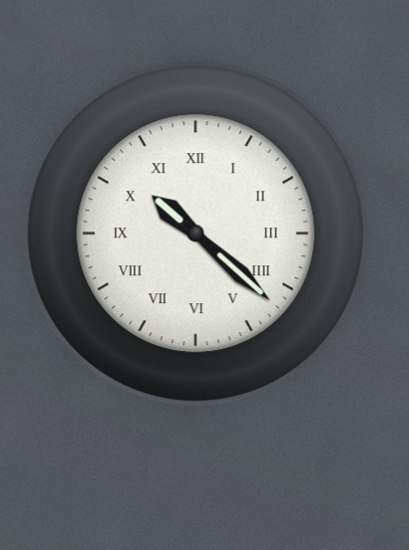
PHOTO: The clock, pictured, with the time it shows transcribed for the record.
10:22
